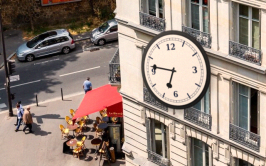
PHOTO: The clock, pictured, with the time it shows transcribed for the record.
6:47
